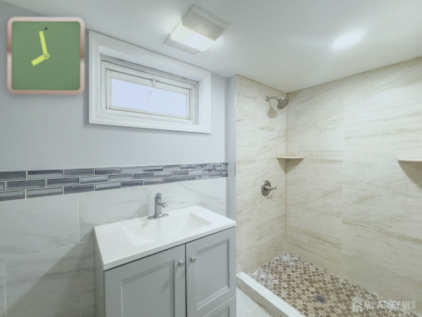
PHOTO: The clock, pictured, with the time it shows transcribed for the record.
7:58
